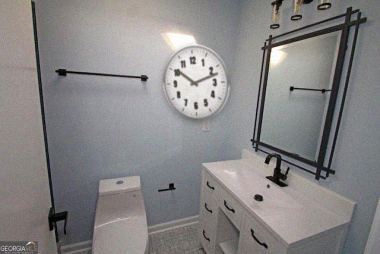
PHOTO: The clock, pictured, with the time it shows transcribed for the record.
10:12
